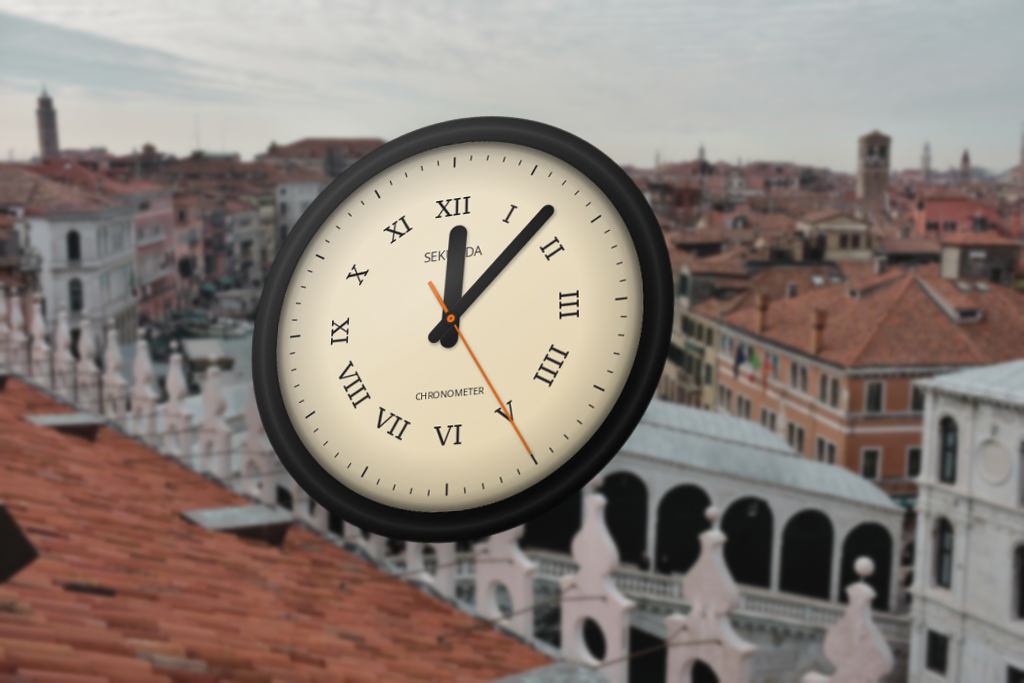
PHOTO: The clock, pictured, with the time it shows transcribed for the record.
12:07:25
